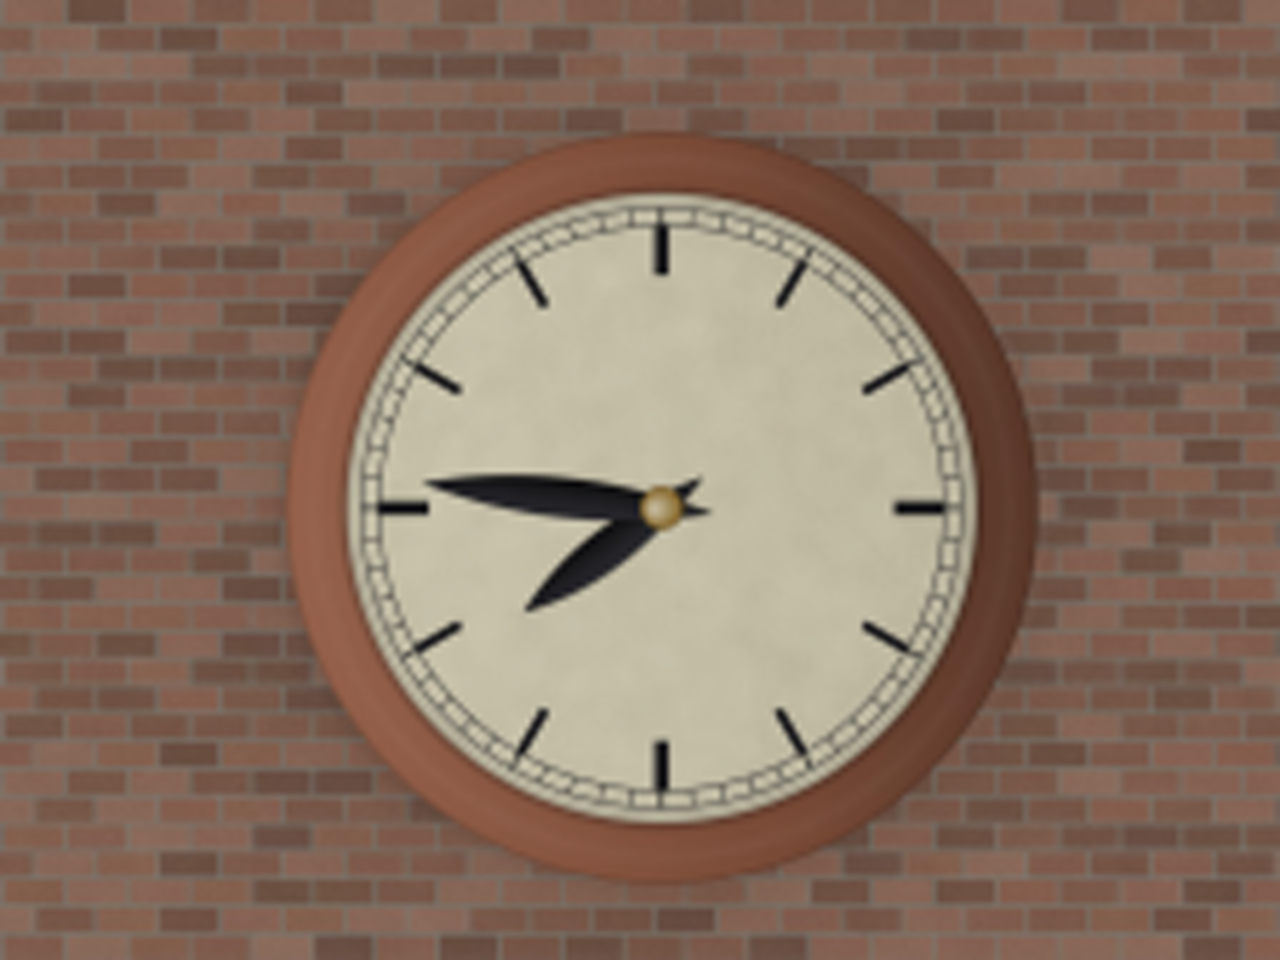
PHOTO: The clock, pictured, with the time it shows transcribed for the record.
7:46
